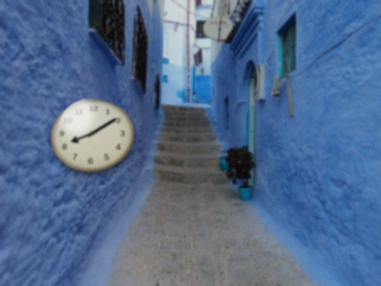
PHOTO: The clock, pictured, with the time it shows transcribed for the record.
8:09
